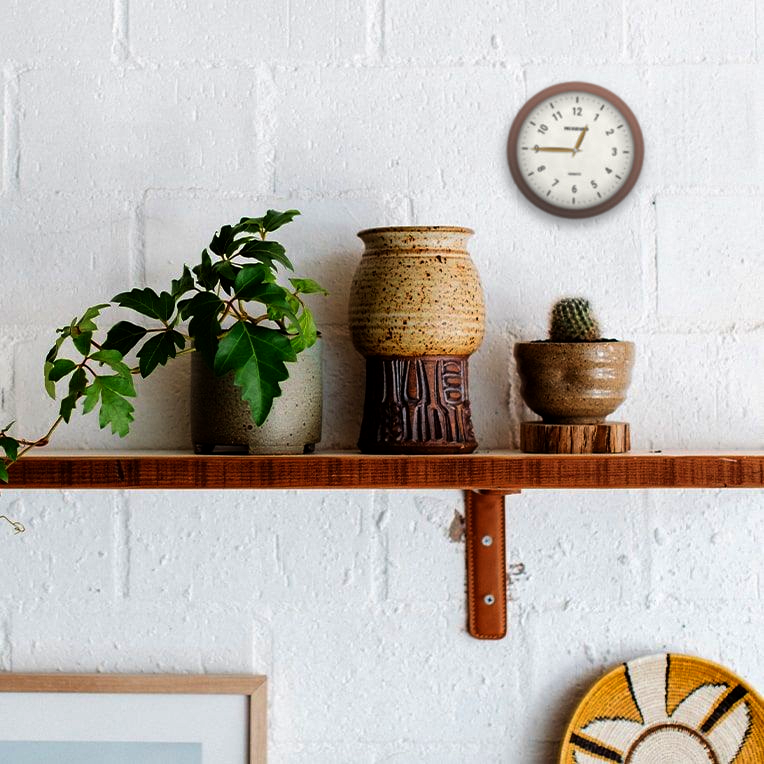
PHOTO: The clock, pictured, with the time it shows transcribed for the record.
12:45
